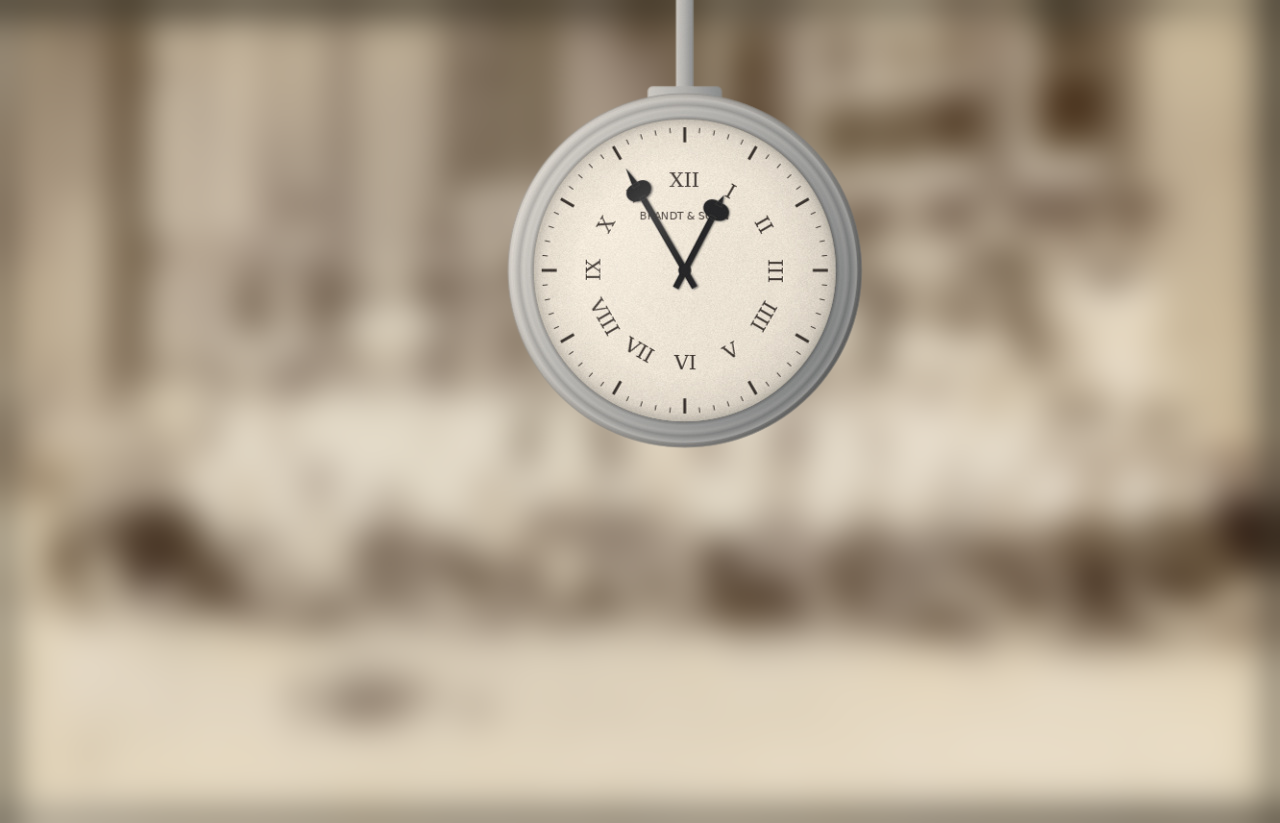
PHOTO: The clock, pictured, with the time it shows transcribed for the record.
12:55
